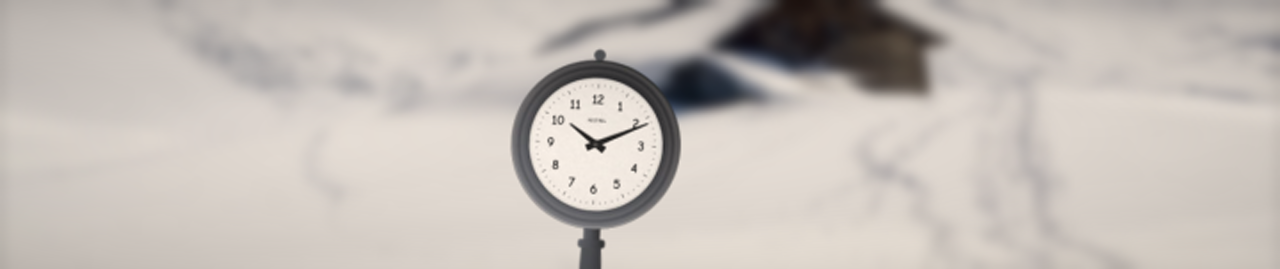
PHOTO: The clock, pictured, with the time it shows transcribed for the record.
10:11
